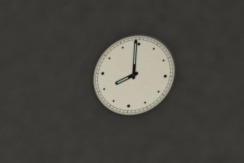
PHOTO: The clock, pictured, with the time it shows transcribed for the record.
7:59
